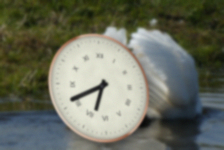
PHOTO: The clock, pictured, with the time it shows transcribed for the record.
6:41
